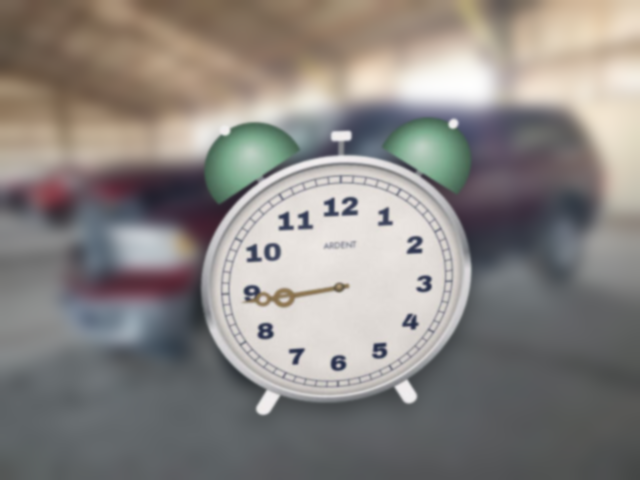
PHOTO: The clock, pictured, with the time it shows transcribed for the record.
8:44
